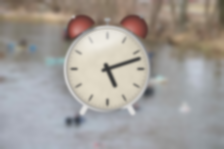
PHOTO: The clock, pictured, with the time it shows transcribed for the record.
5:12
